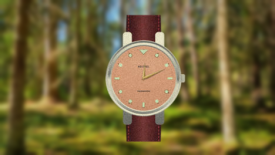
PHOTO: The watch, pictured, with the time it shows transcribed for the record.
12:11
